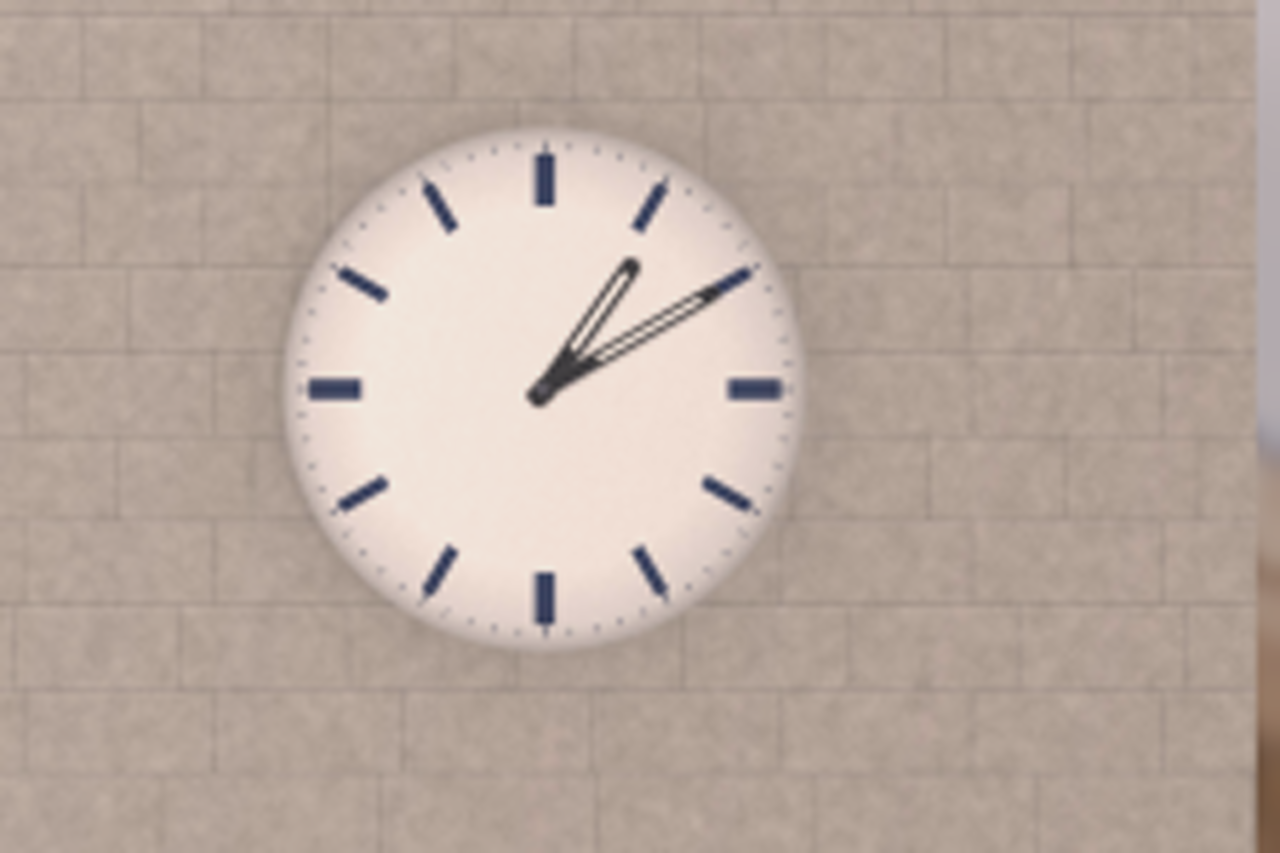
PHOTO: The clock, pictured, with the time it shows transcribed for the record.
1:10
